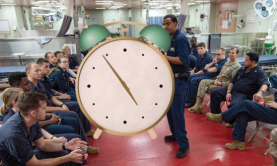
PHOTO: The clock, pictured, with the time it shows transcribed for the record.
4:54
